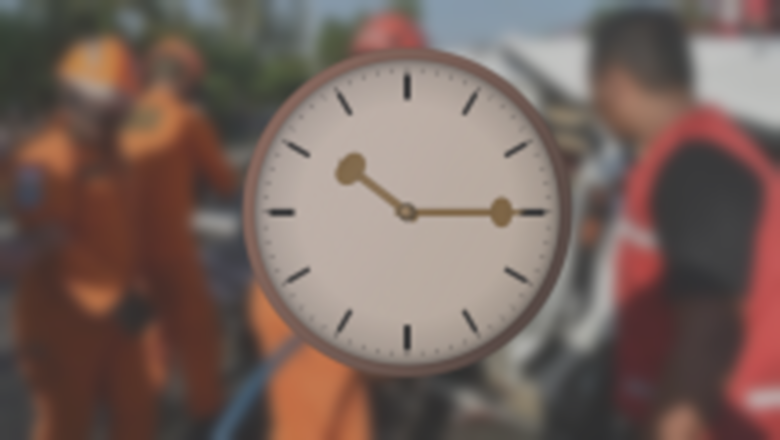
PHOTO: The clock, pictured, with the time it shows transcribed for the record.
10:15
